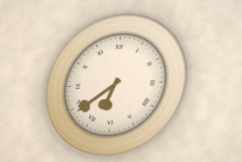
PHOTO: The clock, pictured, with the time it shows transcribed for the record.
6:39
